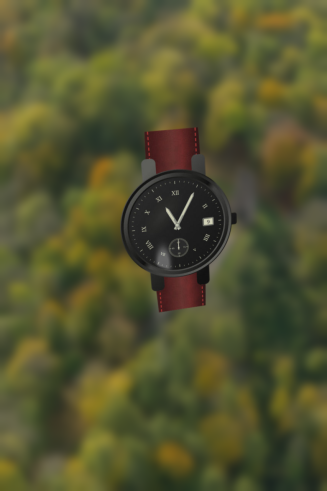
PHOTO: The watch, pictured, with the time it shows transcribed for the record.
11:05
